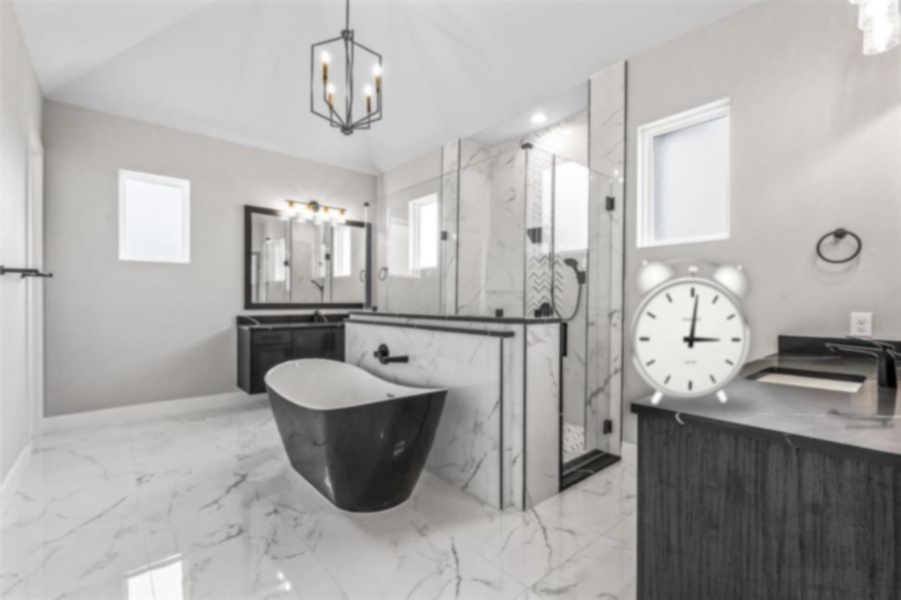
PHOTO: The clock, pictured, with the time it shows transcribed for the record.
3:01
